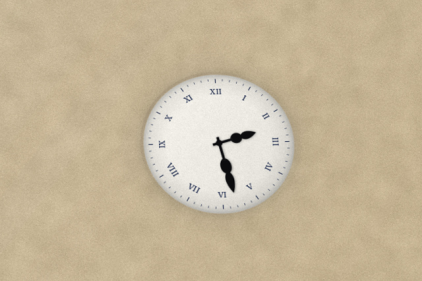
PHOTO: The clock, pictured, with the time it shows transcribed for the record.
2:28
